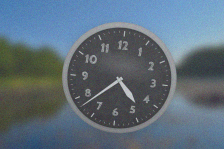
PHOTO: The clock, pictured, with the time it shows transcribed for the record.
4:38
